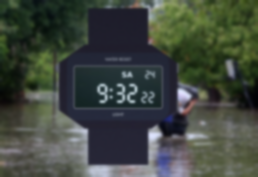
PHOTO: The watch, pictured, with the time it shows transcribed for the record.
9:32
